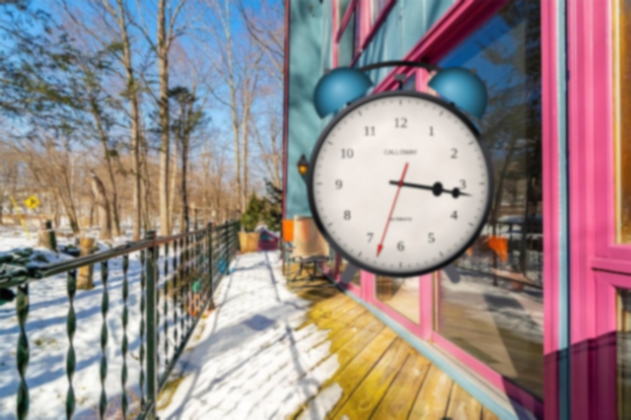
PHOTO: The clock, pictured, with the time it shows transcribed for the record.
3:16:33
